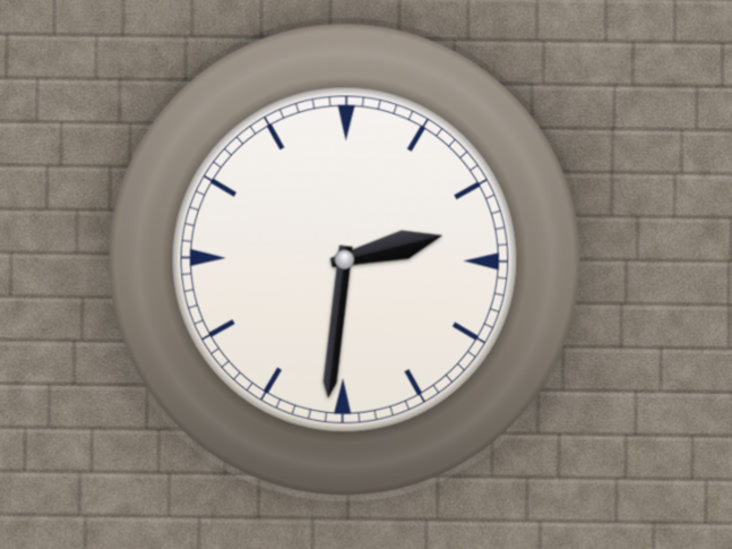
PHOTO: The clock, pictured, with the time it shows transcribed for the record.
2:31
